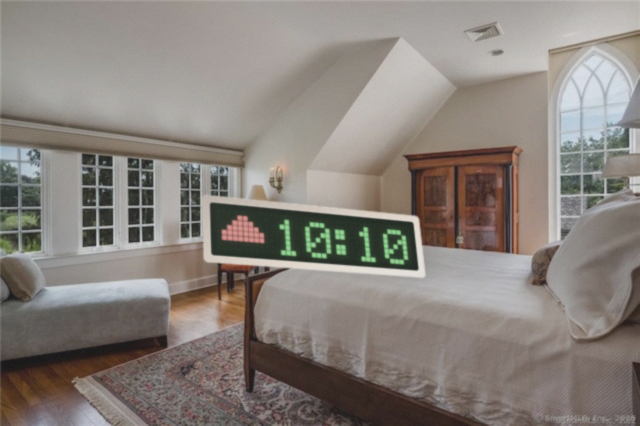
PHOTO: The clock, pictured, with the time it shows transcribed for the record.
10:10
